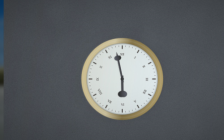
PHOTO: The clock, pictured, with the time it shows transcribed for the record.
5:58
